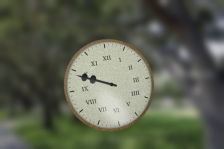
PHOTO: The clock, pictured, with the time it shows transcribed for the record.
9:49
